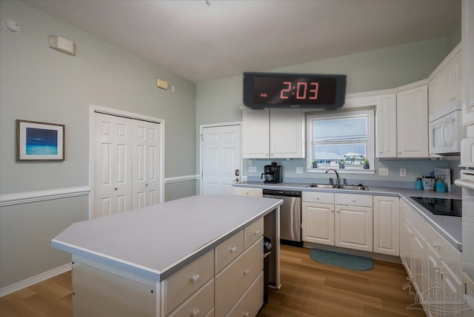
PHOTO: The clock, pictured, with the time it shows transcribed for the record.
2:03
